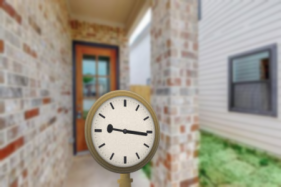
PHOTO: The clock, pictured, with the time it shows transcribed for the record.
9:16
